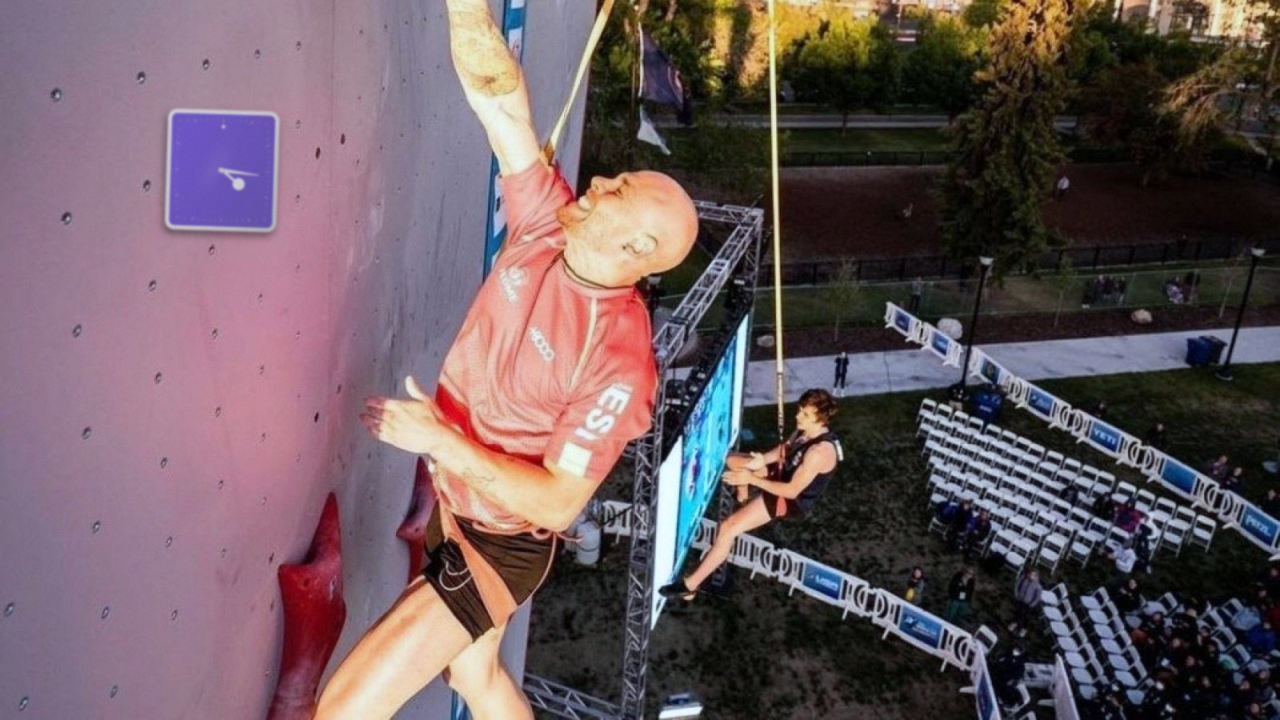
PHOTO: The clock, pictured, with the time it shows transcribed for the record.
4:16
